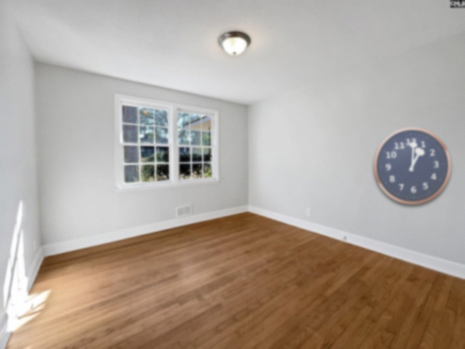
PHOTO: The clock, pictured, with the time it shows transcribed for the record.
1:01
